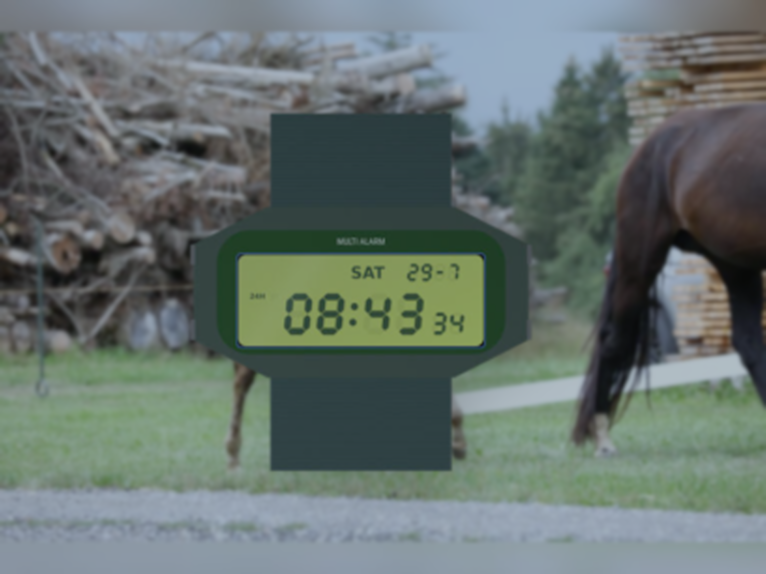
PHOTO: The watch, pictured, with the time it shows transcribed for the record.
8:43:34
